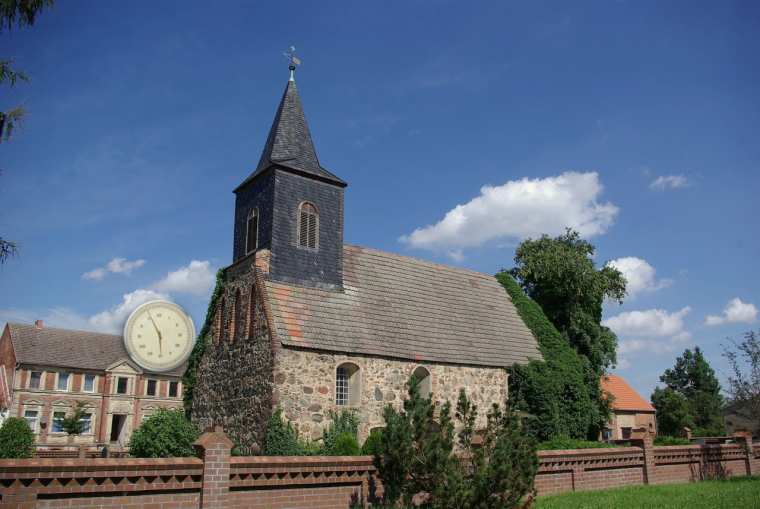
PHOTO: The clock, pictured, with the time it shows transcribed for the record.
5:56
